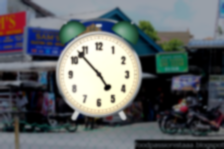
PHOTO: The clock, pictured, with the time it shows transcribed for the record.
4:53
